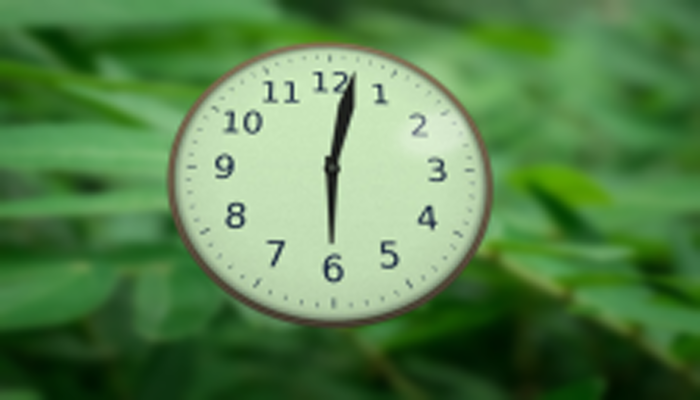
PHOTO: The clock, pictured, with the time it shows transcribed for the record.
6:02
